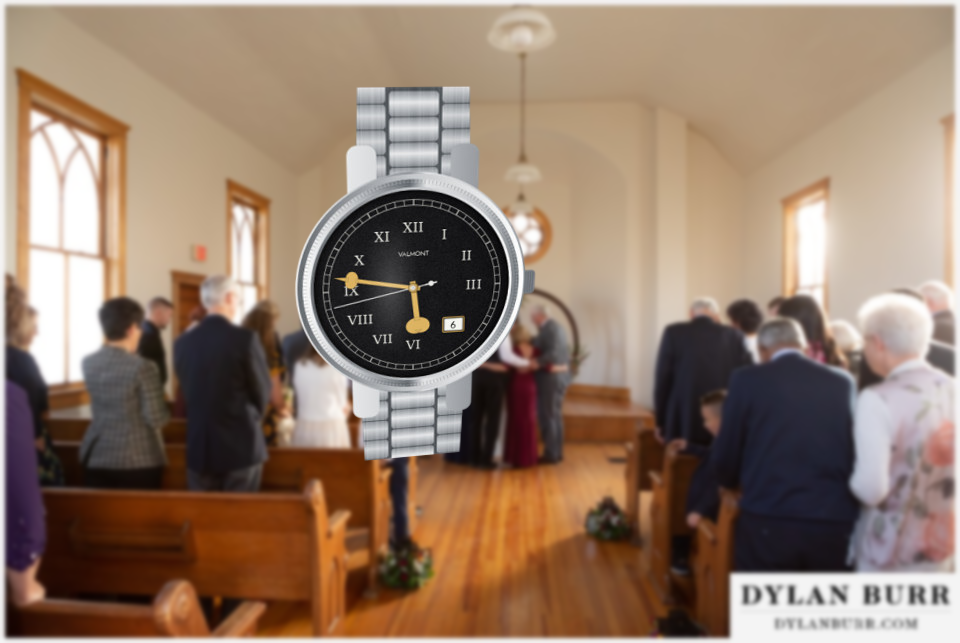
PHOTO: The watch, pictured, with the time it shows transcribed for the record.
5:46:43
